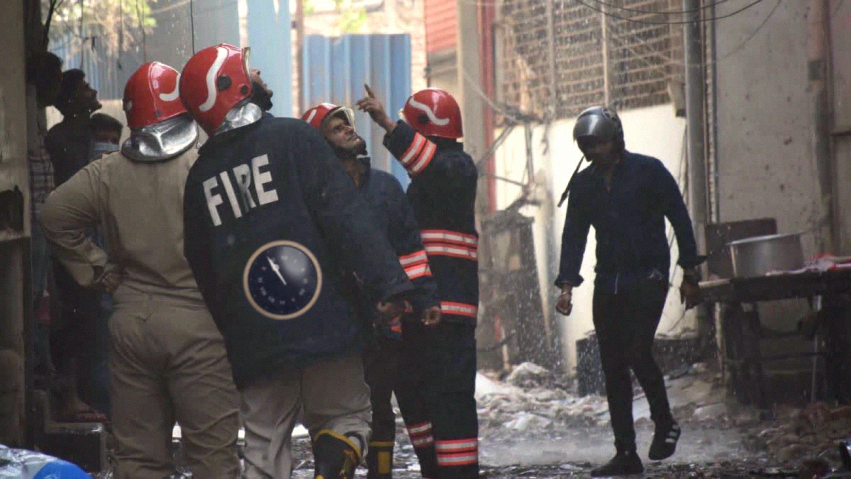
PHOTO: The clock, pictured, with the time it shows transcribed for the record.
10:54
